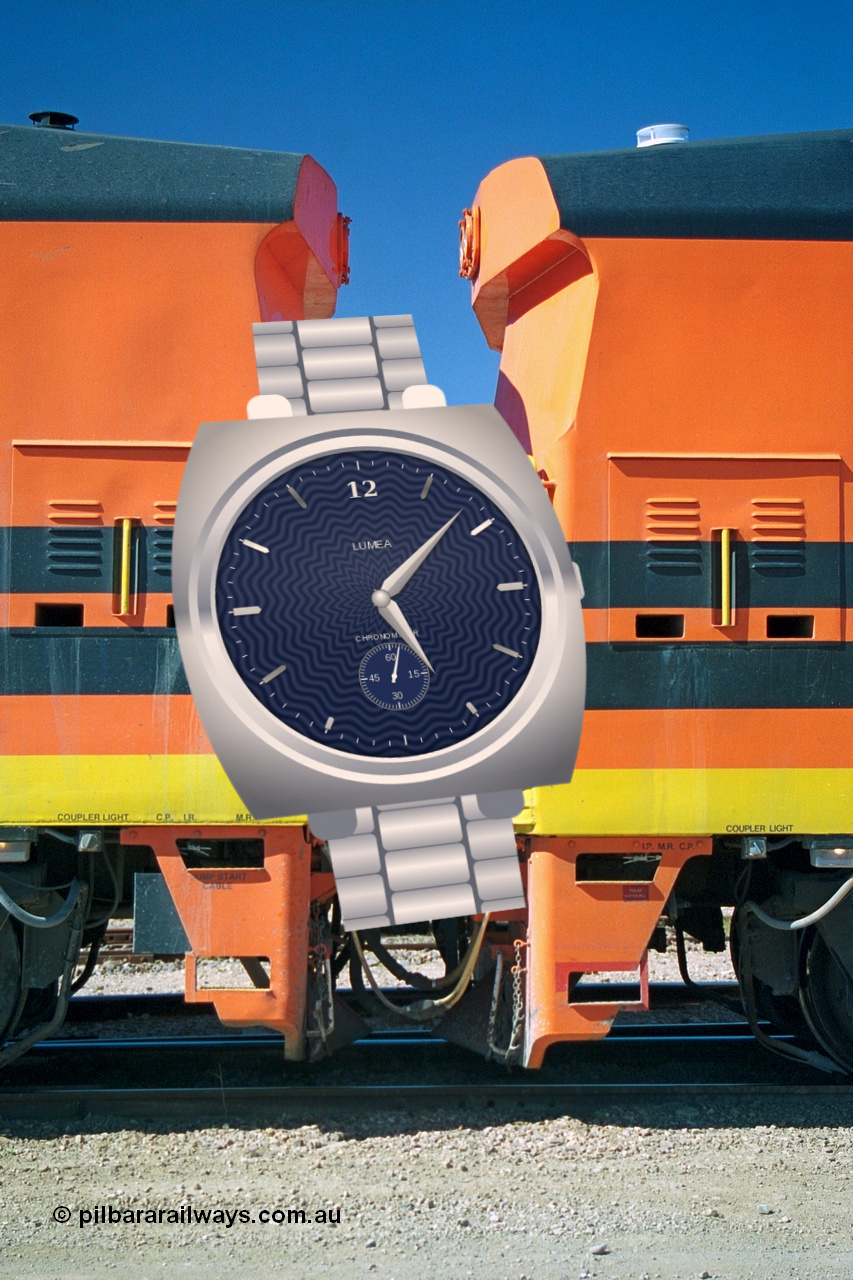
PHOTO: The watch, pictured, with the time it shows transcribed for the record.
5:08:03
